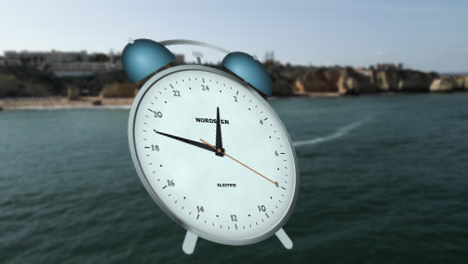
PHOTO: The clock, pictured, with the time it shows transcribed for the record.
0:47:20
